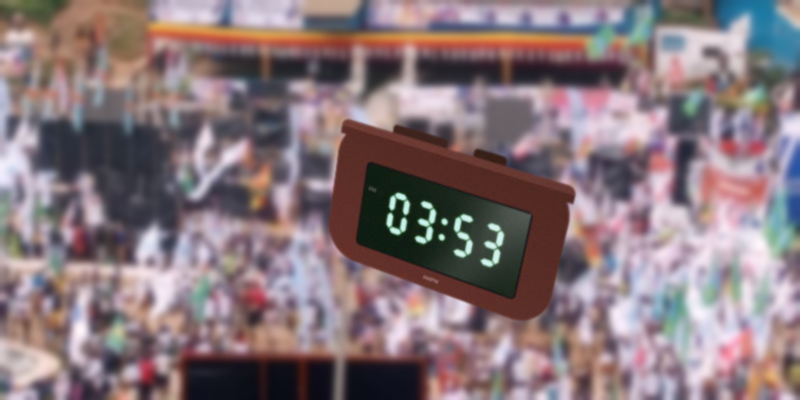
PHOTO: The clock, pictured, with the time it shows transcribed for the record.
3:53
